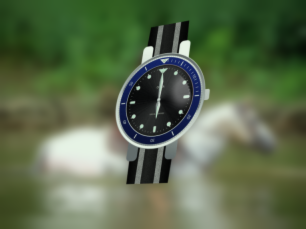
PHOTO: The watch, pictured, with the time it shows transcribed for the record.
6:00
